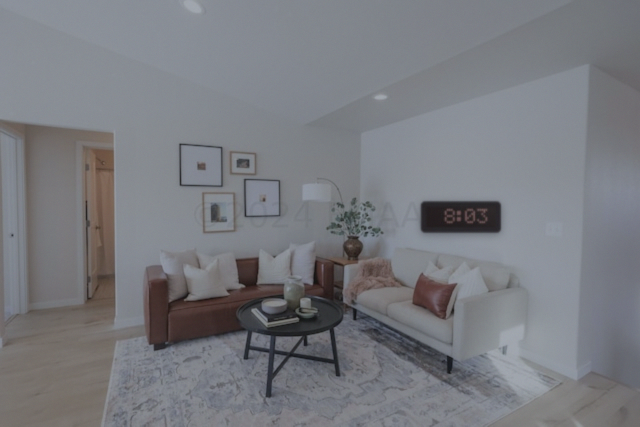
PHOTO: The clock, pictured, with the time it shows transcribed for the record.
8:03
